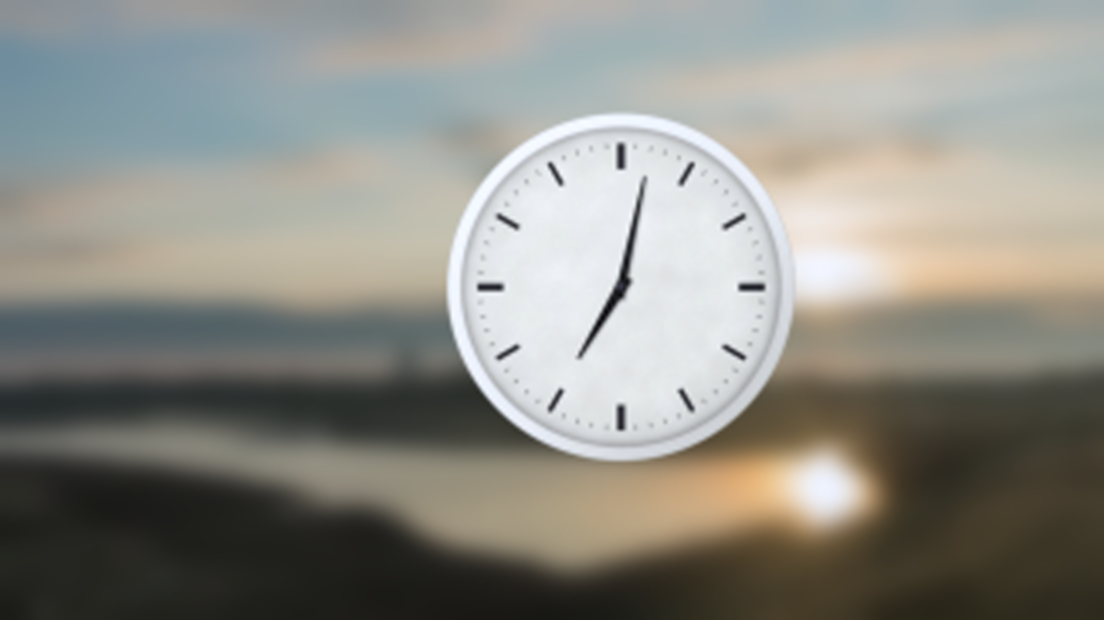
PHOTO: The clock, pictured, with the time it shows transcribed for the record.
7:02
